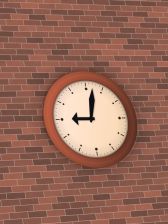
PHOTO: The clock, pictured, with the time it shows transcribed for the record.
9:02
